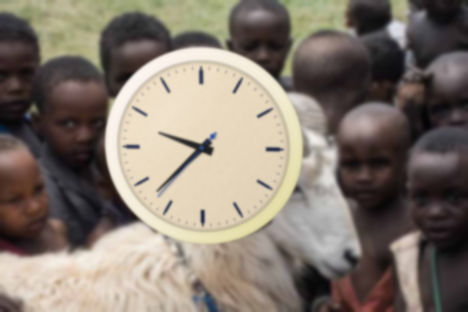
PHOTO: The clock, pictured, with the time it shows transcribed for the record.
9:37:37
